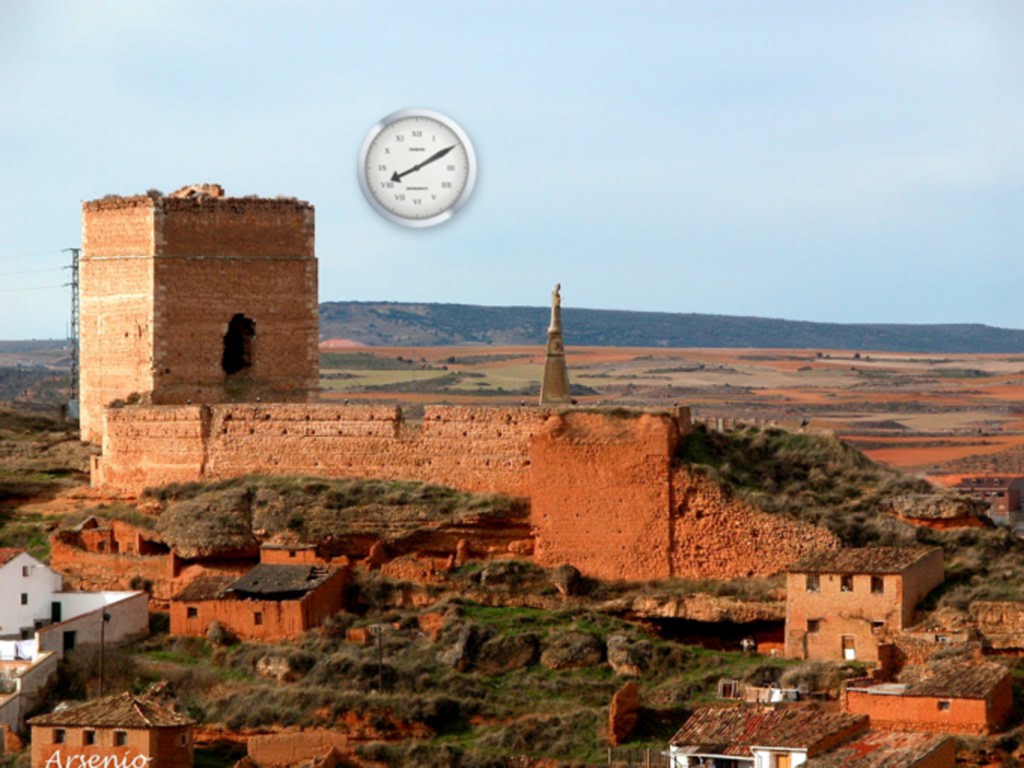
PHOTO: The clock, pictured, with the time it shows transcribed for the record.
8:10
